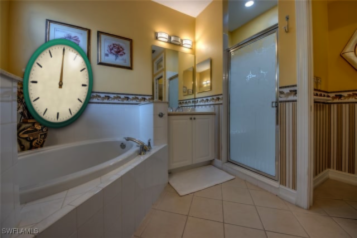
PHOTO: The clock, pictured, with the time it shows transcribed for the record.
12:00
